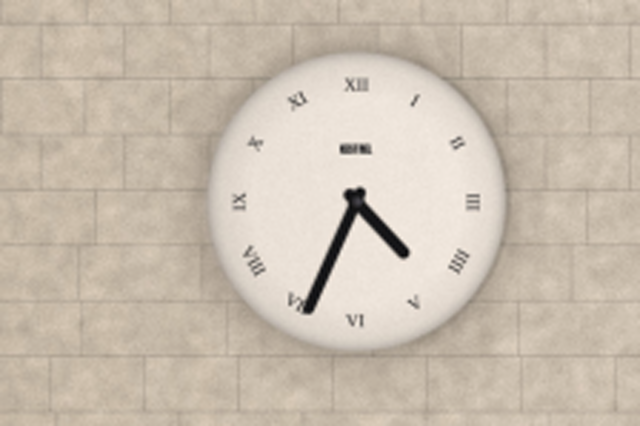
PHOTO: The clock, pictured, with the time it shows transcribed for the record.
4:34
